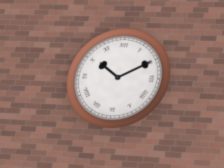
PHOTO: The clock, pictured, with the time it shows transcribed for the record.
10:10
